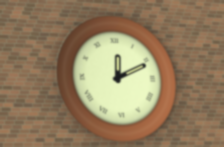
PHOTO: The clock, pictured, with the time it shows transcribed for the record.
12:11
